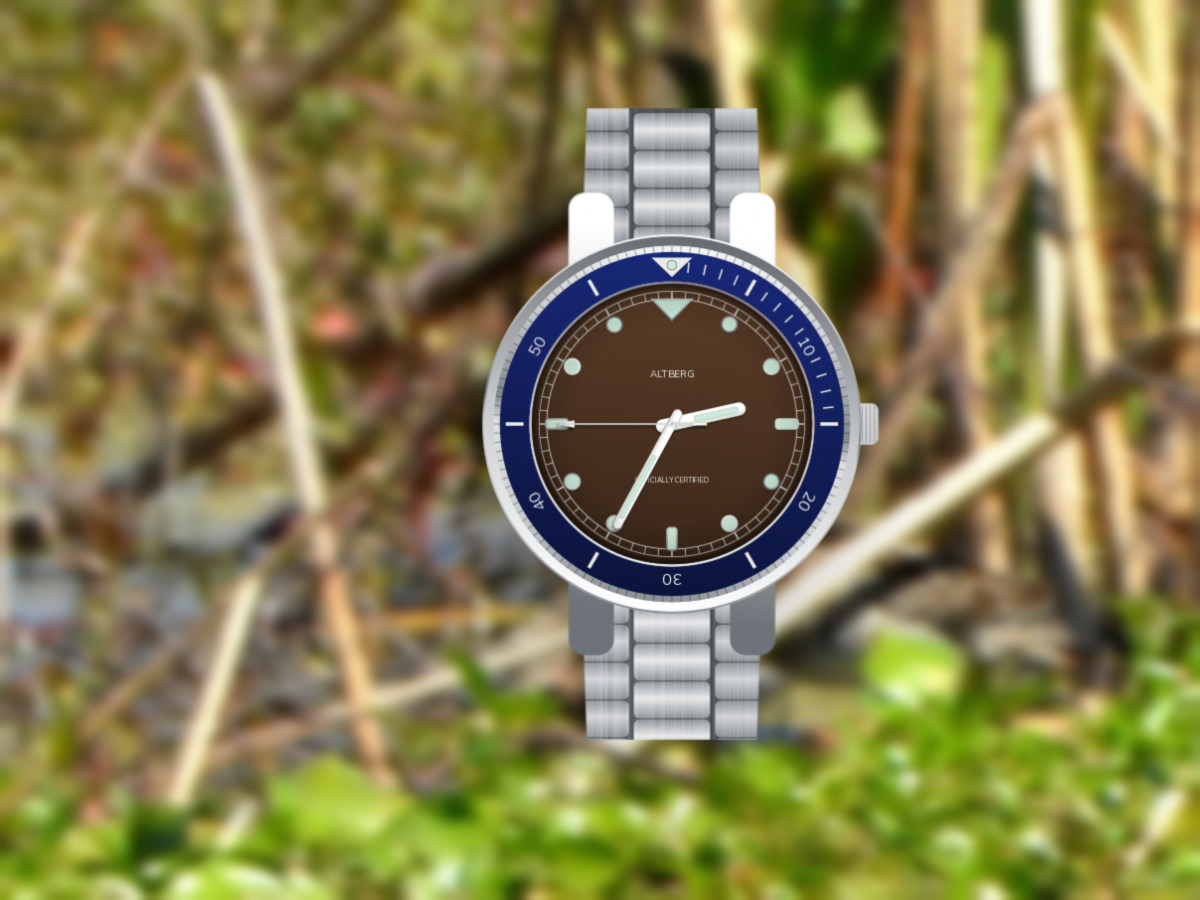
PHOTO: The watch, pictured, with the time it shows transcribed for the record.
2:34:45
